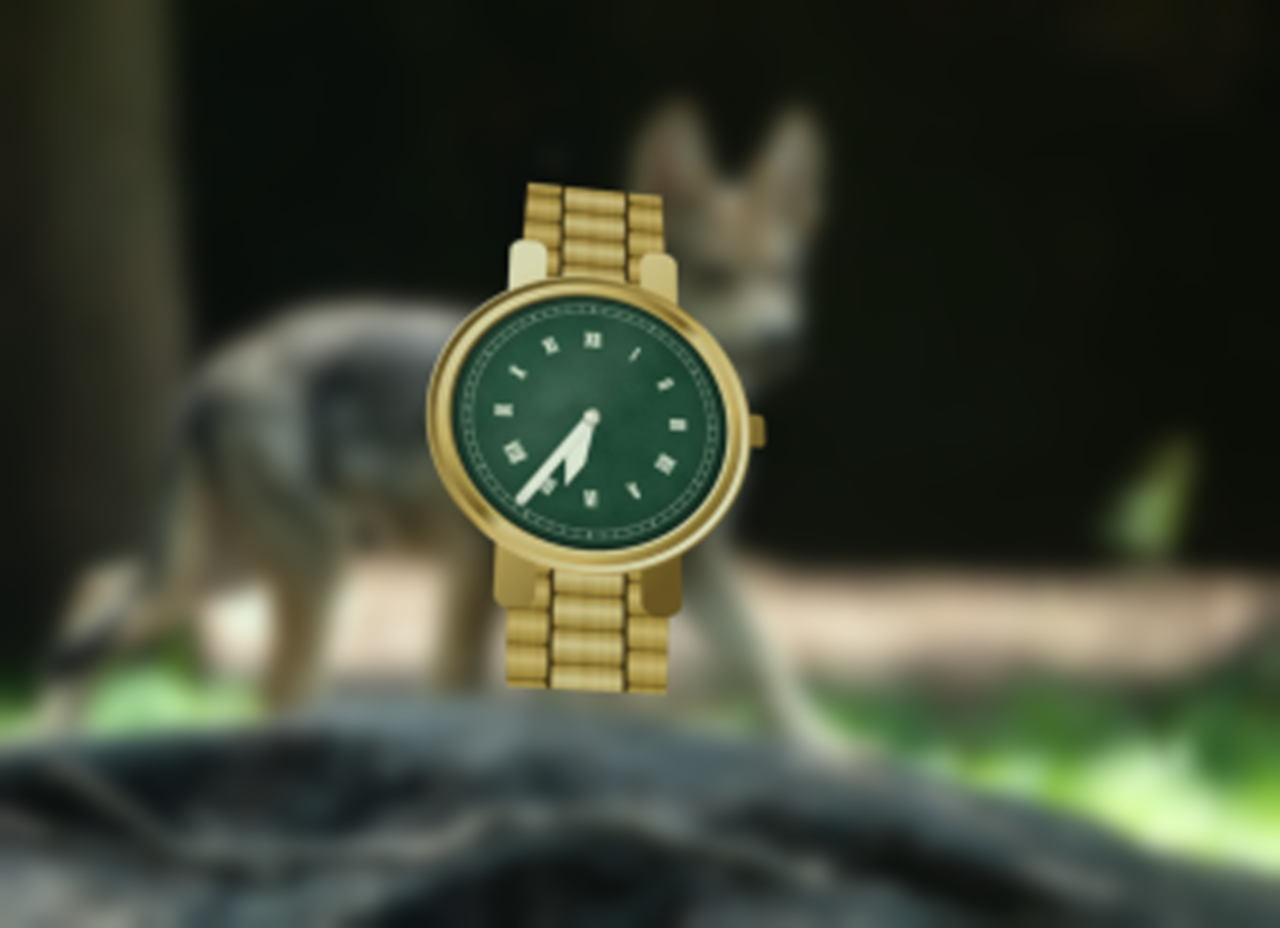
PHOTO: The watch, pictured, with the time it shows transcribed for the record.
6:36
